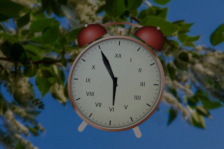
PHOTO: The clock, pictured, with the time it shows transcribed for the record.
5:55
